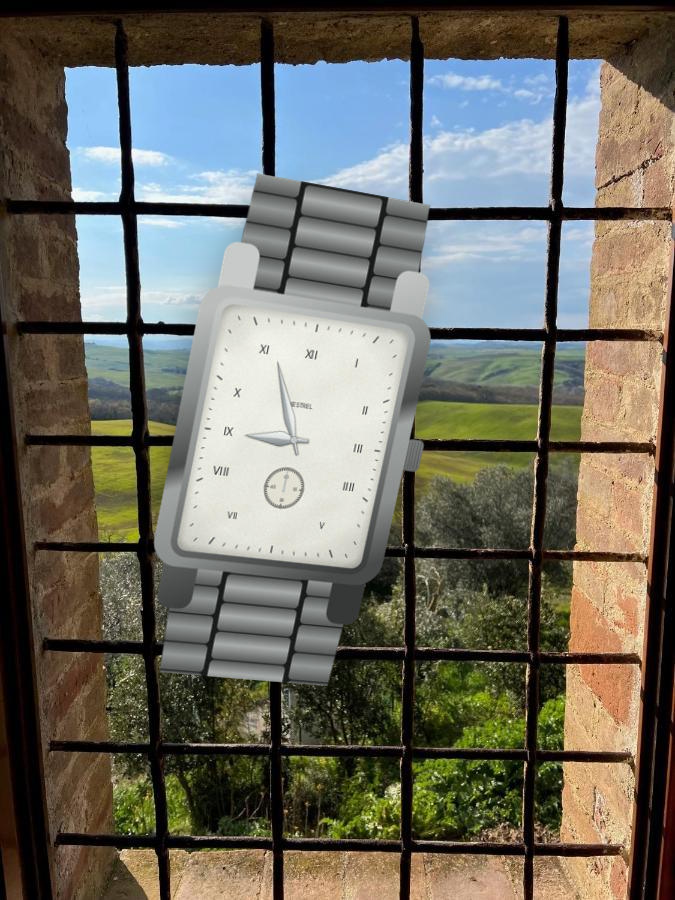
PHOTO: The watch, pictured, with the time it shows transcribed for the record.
8:56
